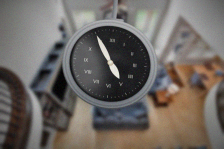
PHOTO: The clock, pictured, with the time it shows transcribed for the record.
4:55
